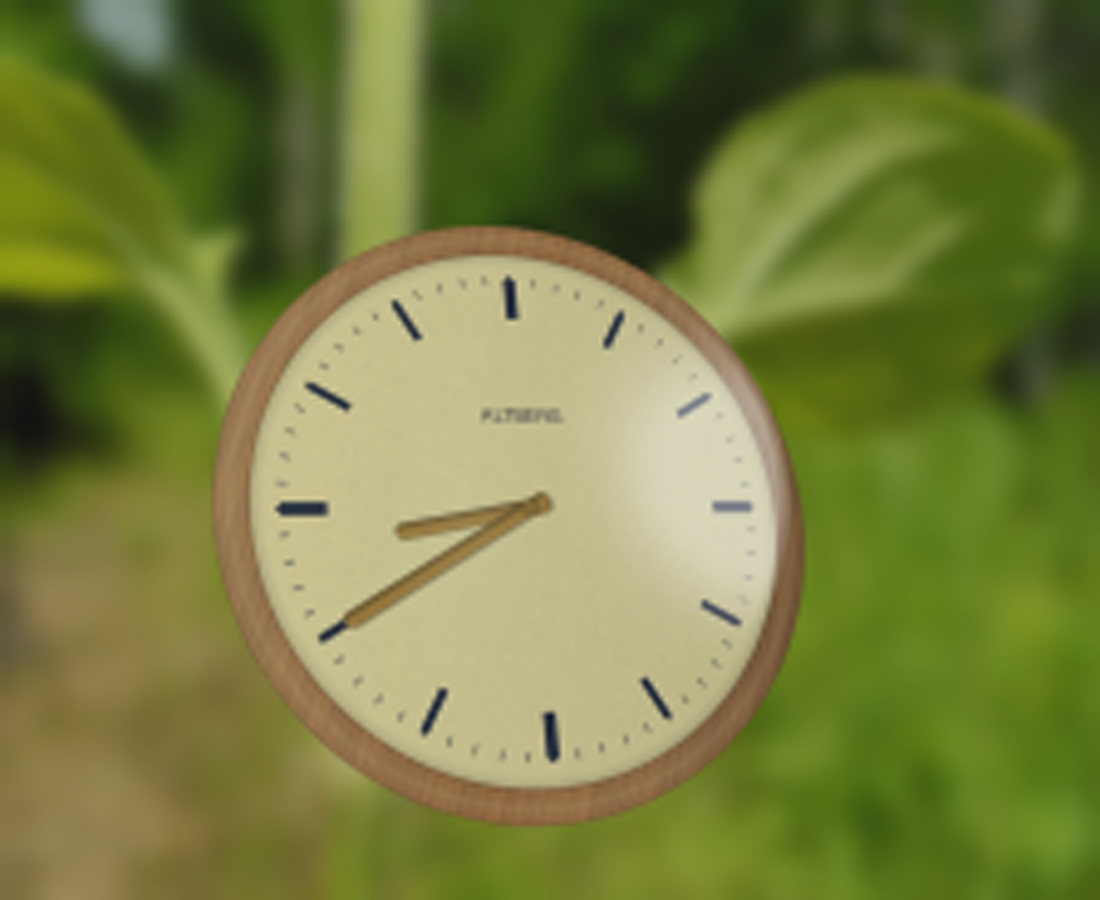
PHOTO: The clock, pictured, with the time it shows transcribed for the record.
8:40
